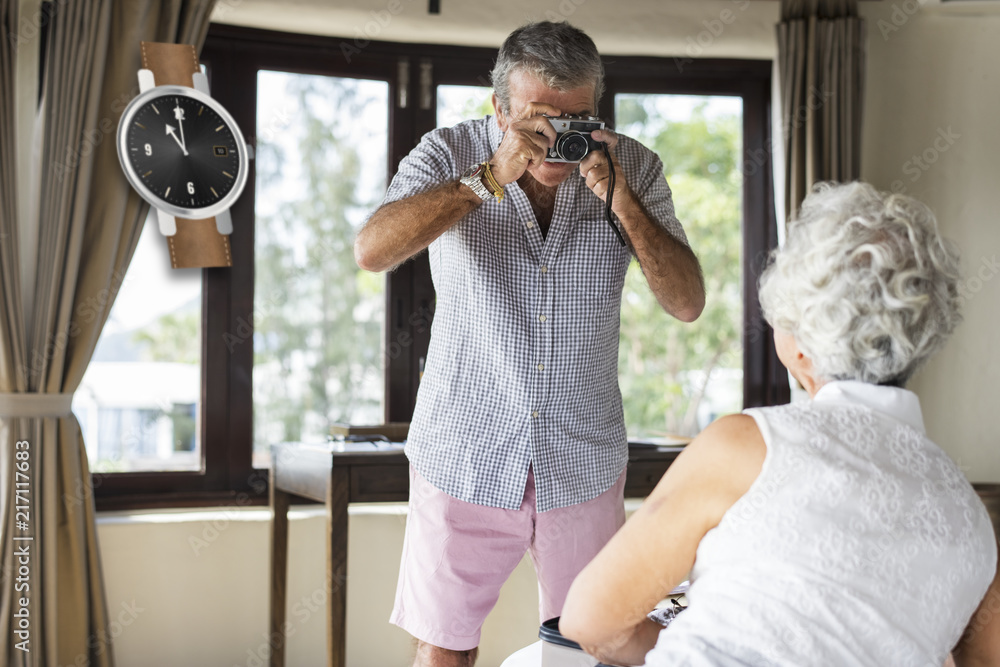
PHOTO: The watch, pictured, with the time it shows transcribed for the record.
11:00
